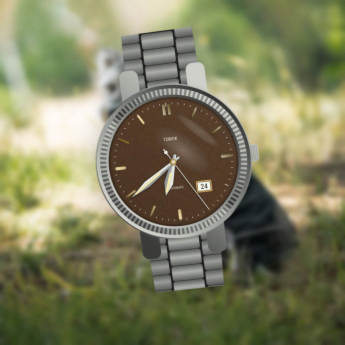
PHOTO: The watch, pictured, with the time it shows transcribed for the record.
6:39:25
